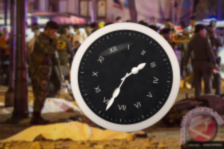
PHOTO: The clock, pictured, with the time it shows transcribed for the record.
2:39
